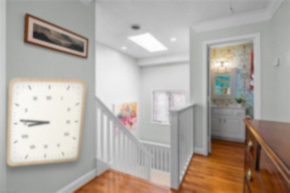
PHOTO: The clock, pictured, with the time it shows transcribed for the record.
8:46
